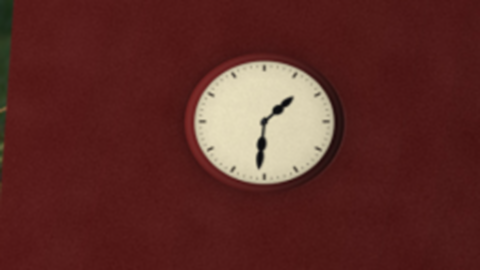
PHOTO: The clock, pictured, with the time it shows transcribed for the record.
1:31
